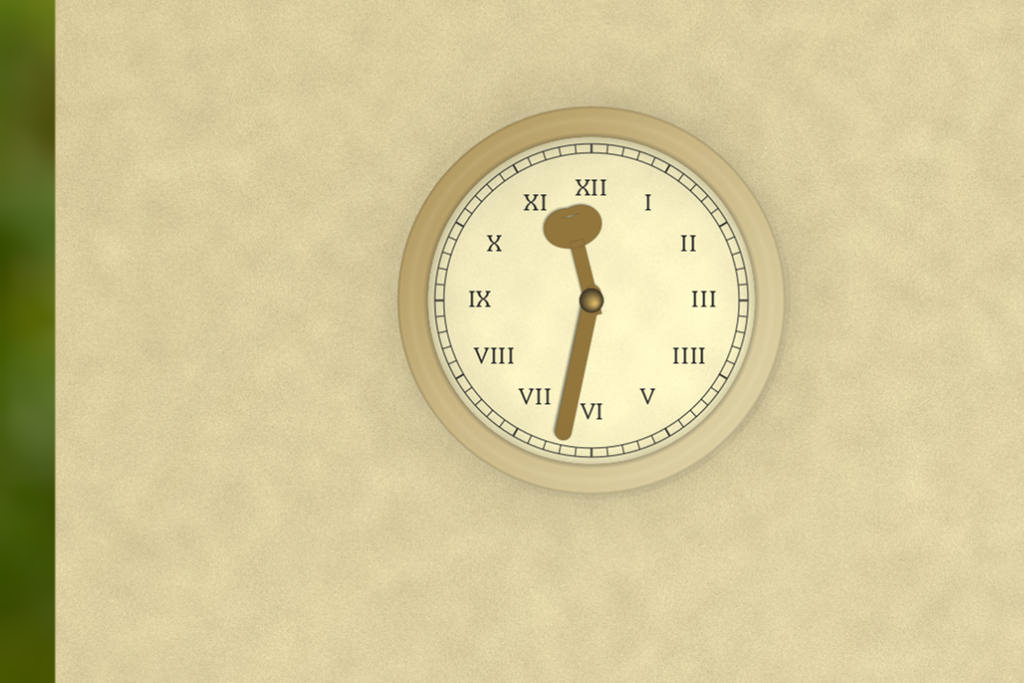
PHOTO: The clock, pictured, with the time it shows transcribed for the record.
11:32
